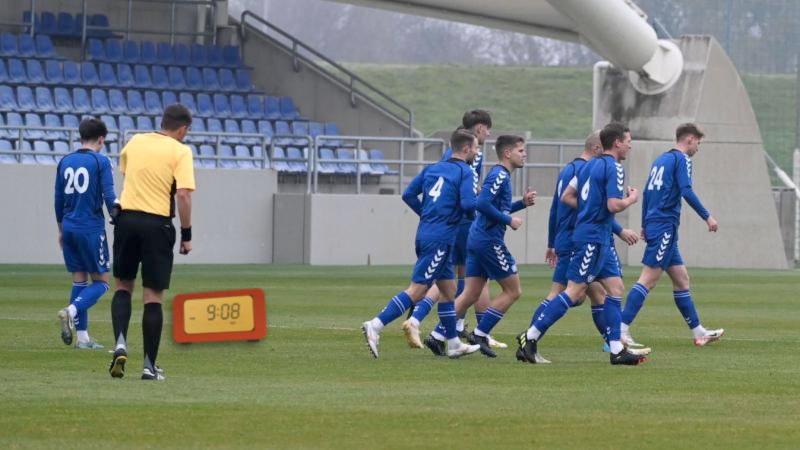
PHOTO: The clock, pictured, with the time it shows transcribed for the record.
9:08
